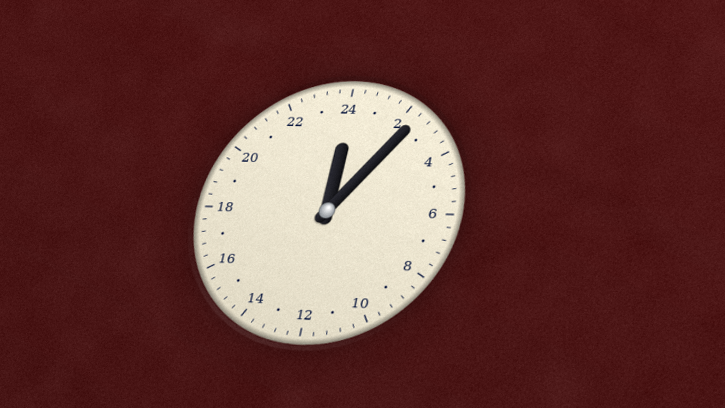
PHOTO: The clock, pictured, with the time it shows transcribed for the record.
0:06
